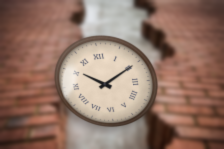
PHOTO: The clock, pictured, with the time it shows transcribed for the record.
10:10
